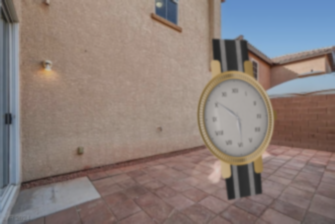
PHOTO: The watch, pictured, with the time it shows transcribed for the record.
5:51
